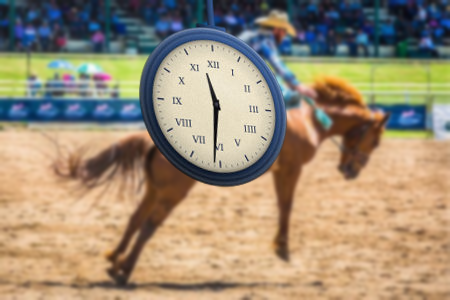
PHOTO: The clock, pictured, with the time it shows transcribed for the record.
11:31
